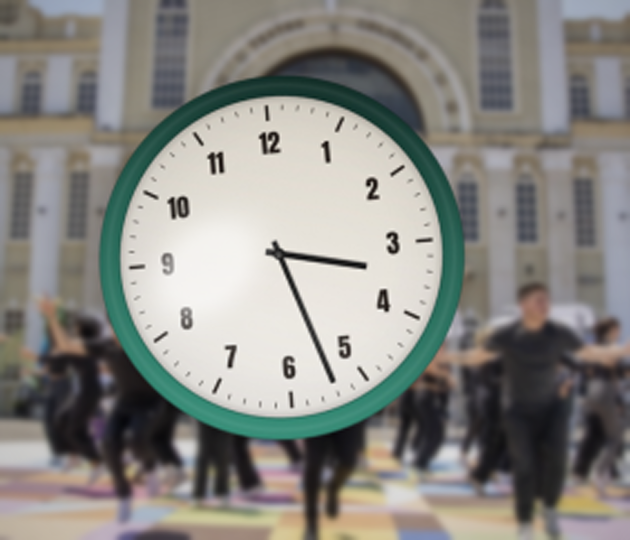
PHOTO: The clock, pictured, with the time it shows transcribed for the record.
3:27
